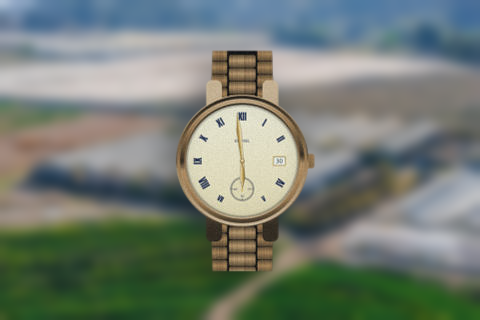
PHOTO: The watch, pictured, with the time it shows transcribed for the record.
5:59
